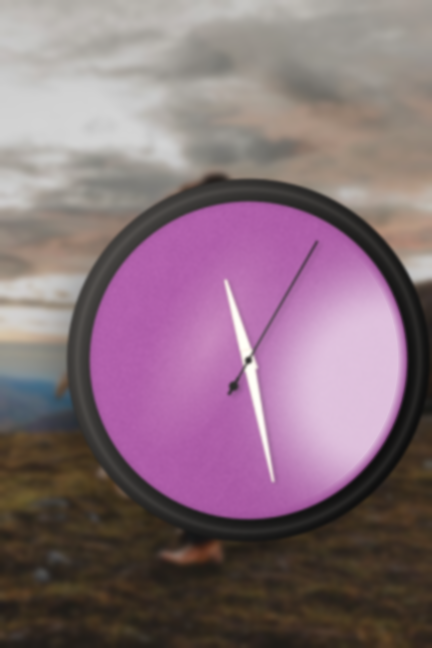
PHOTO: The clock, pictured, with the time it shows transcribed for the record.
11:28:05
